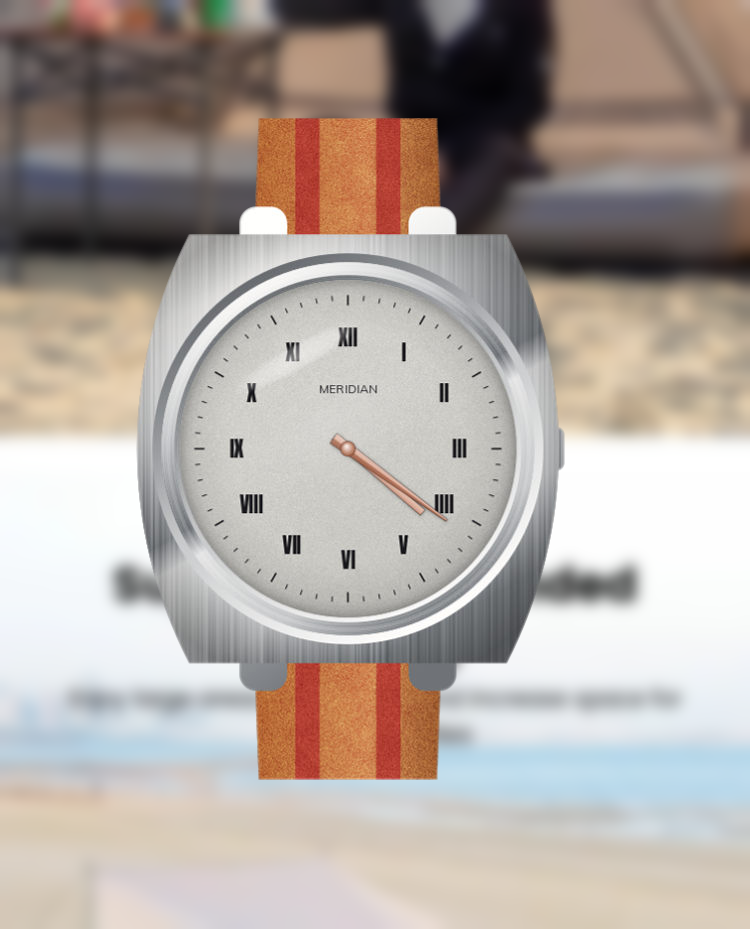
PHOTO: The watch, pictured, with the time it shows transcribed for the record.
4:21
